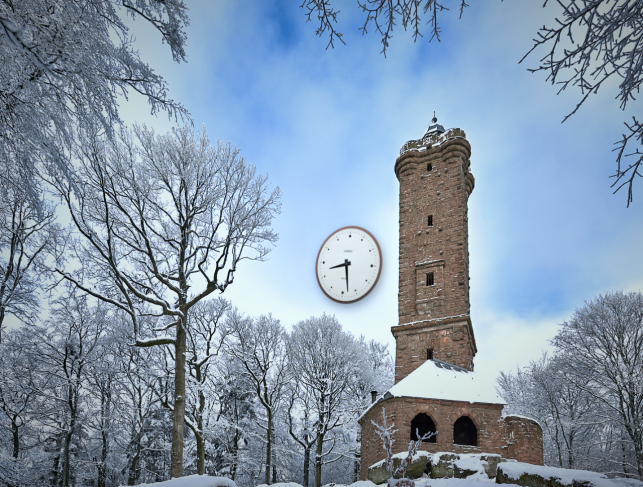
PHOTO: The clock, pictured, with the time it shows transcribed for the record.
8:28
